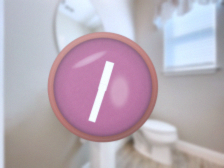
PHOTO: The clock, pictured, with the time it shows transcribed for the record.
12:33
